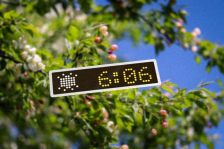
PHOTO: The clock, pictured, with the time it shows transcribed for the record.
6:06
